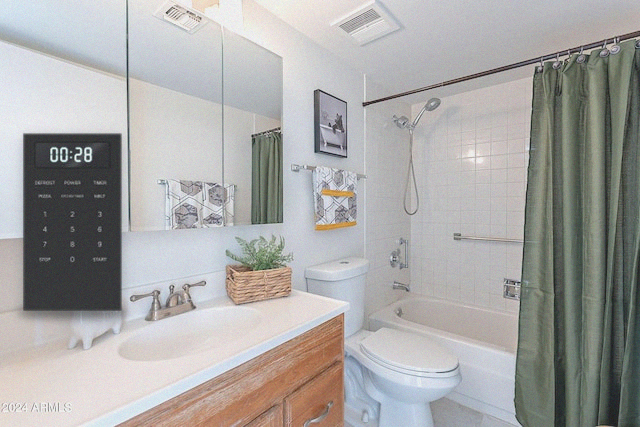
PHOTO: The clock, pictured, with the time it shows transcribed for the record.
0:28
